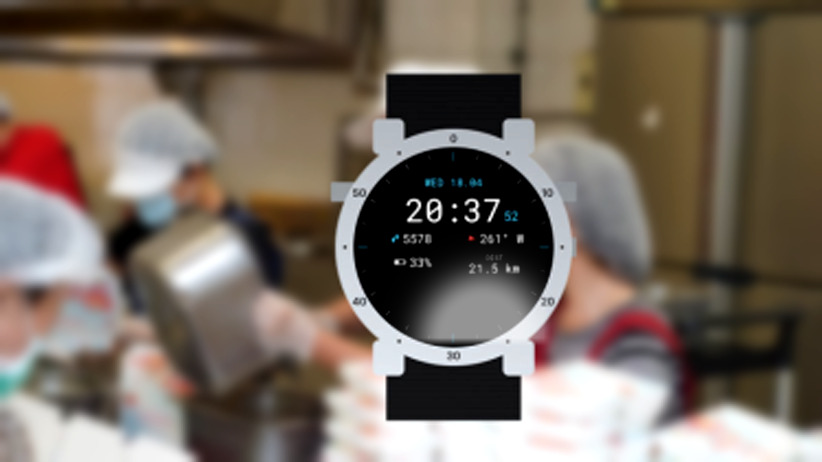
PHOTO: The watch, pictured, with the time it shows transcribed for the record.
20:37
